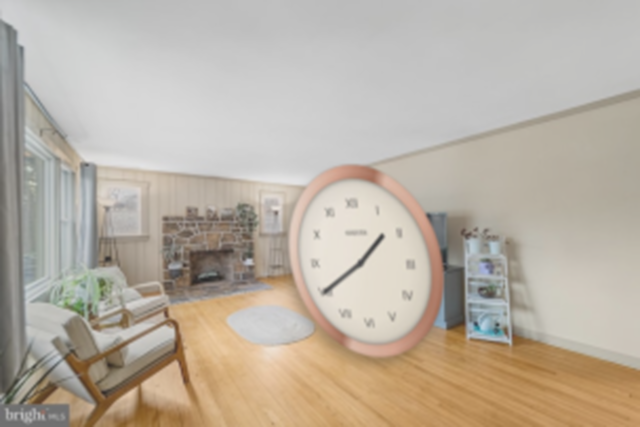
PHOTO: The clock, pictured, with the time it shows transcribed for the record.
1:40
